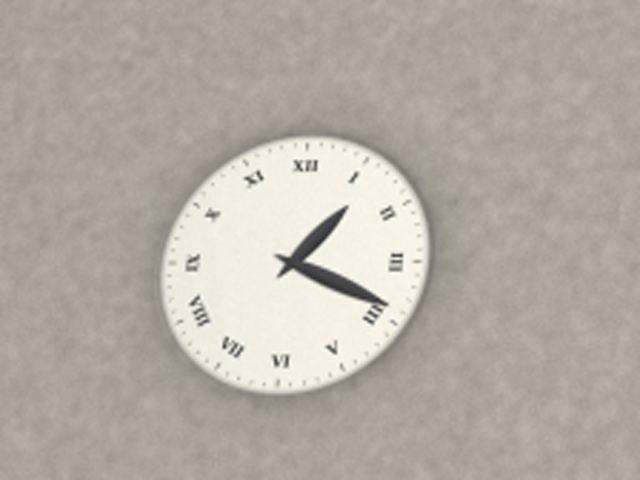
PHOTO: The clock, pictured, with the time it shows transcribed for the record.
1:19
